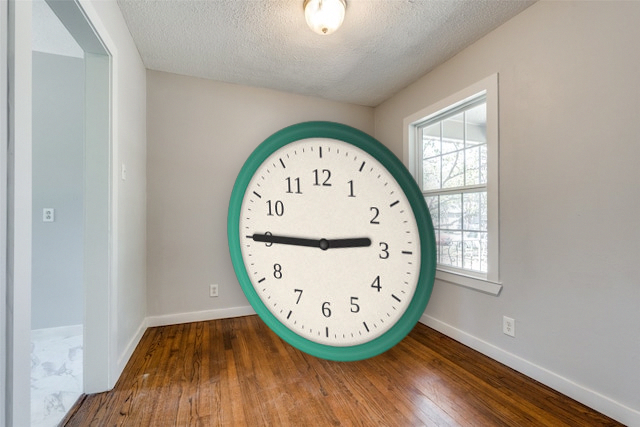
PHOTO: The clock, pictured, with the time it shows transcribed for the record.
2:45
